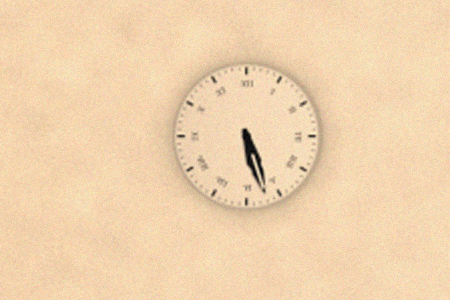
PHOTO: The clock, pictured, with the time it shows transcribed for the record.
5:27
